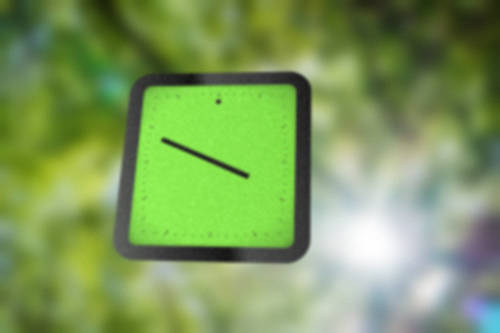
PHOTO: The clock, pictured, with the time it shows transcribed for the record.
3:49
